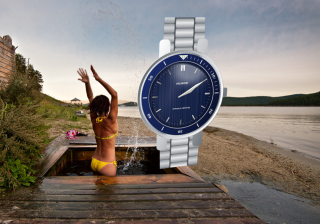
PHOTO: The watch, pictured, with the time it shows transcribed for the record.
2:10
